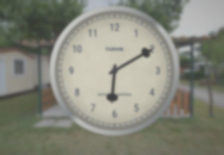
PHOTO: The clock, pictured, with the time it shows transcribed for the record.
6:10
